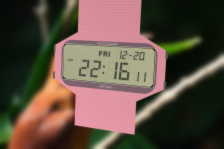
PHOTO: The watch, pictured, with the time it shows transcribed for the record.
22:16:11
